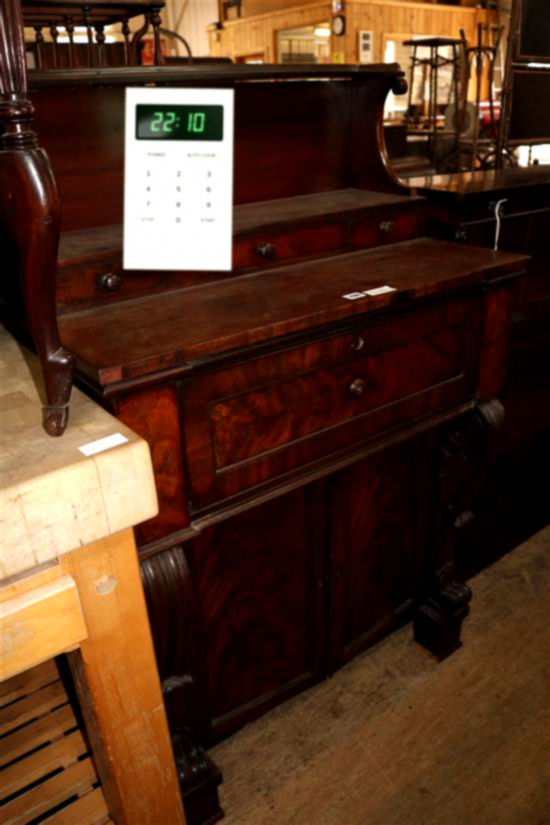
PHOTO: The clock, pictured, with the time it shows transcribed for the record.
22:10
